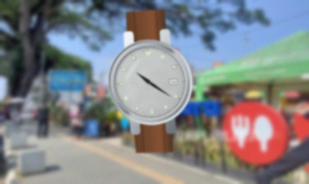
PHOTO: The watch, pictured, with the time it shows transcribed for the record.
10:21
